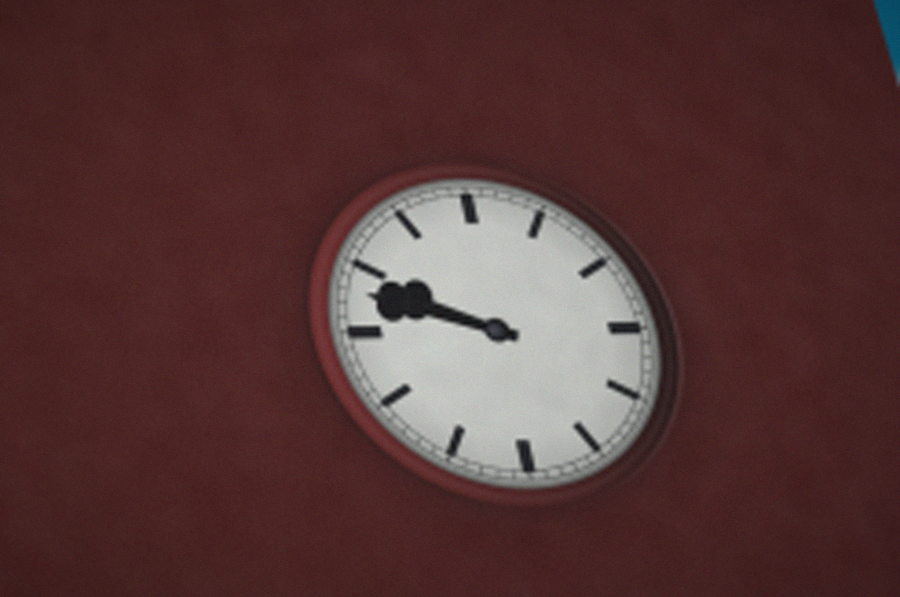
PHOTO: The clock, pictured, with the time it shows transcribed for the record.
9:48
